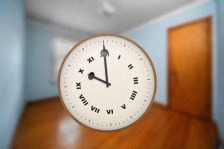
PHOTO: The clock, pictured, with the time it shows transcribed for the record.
10:00
